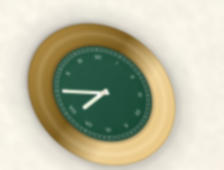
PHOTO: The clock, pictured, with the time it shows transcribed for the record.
7:45
